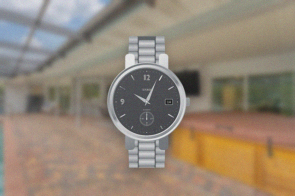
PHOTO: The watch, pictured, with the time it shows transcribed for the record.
10:04
